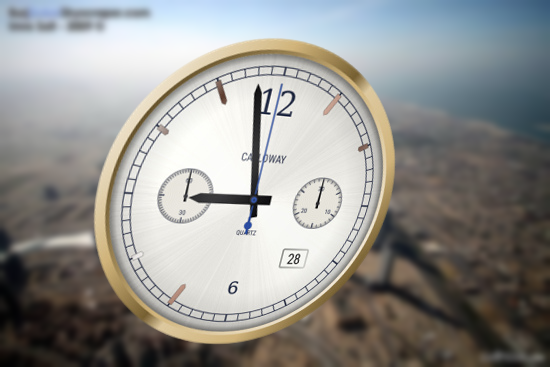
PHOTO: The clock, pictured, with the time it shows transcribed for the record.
8:58
